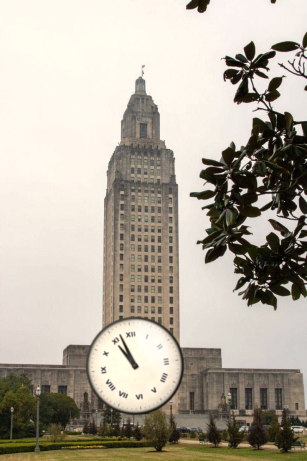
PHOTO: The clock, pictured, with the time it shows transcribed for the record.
10:57
